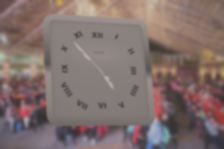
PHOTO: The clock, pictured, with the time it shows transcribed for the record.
4:53
